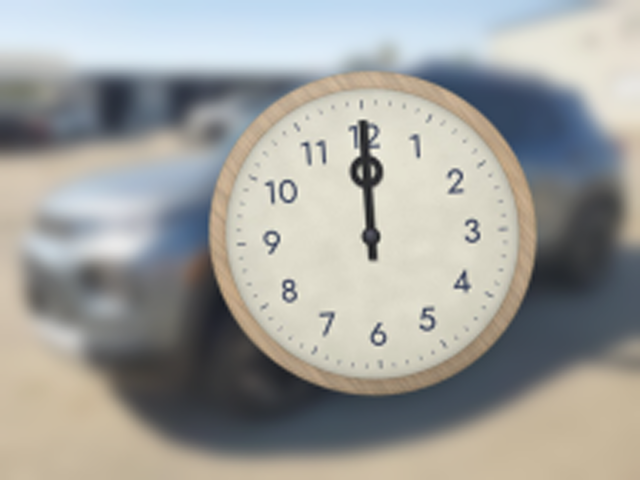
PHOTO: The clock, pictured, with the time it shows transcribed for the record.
12:00
